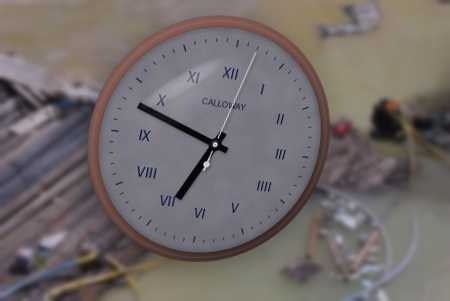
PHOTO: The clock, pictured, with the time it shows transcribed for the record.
6:48:02
